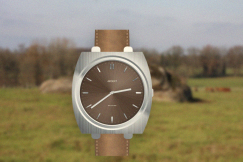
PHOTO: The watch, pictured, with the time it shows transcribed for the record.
2:39
